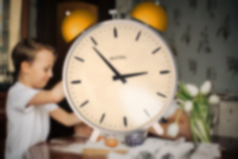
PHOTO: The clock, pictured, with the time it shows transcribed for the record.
2:54
